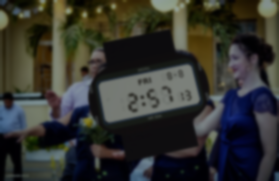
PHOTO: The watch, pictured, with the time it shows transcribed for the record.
2:57
